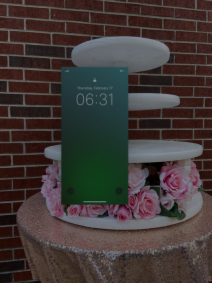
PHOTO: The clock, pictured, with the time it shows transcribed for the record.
6:31
